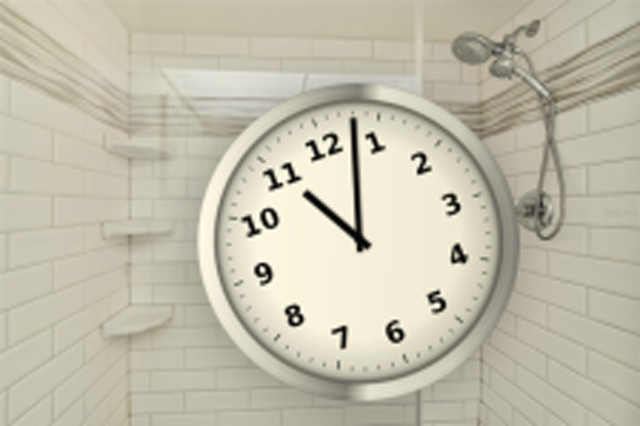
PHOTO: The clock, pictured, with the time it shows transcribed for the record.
11:03
